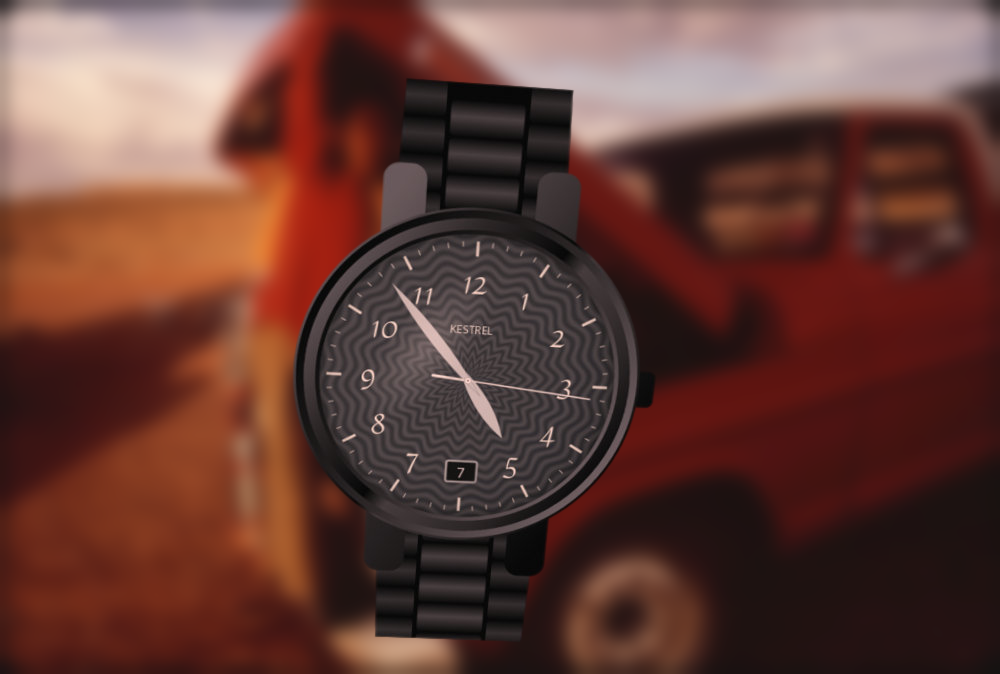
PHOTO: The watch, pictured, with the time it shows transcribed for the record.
4:53:16
